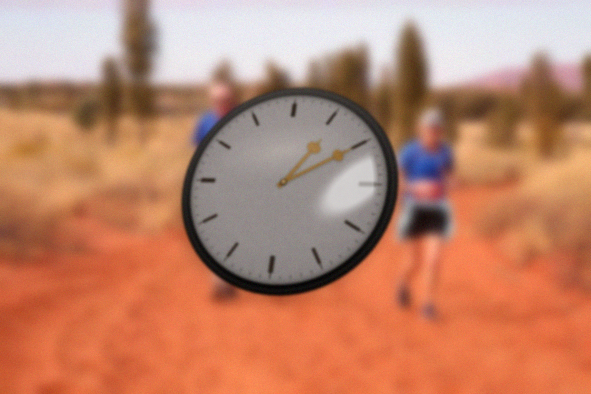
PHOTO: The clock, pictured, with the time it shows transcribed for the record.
1:10
